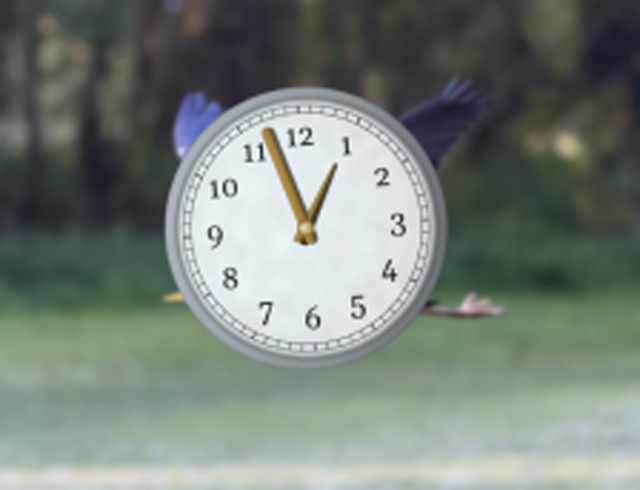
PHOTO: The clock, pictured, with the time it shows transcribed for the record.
12:57
